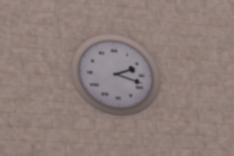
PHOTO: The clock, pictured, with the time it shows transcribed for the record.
2:18
